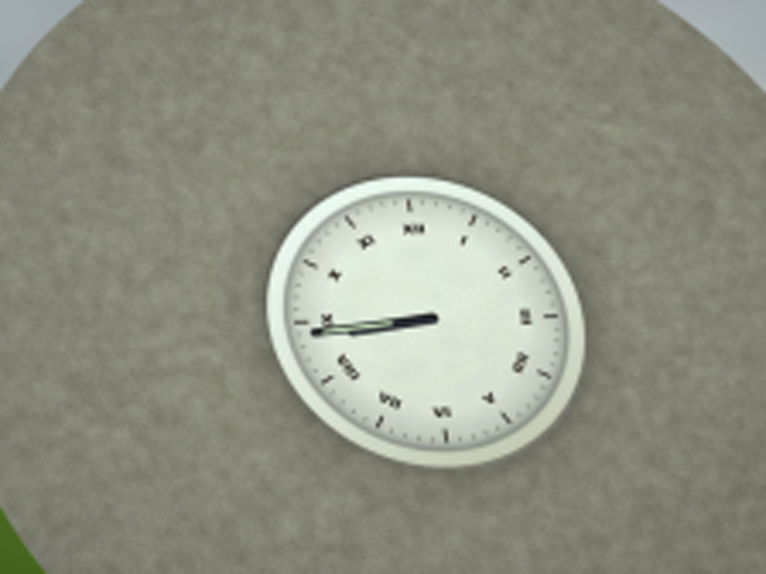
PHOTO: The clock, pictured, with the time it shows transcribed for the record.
8:44
